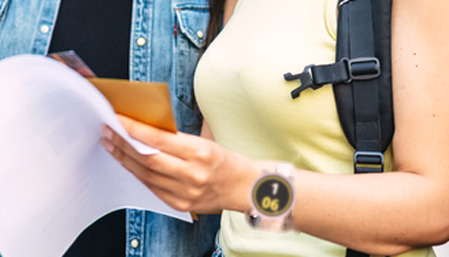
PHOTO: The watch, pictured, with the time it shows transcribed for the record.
1:06
